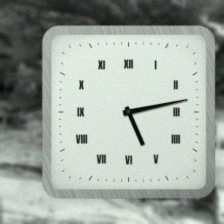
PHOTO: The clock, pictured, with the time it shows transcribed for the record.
5:13
